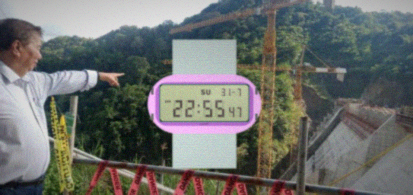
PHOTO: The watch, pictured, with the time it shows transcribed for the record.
22:55:47
